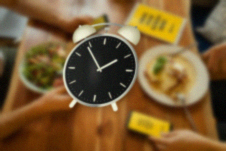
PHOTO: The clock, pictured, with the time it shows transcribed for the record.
1:54
